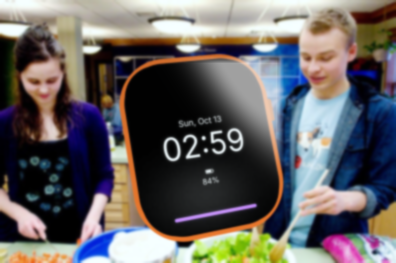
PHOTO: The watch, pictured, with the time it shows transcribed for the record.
2:59
